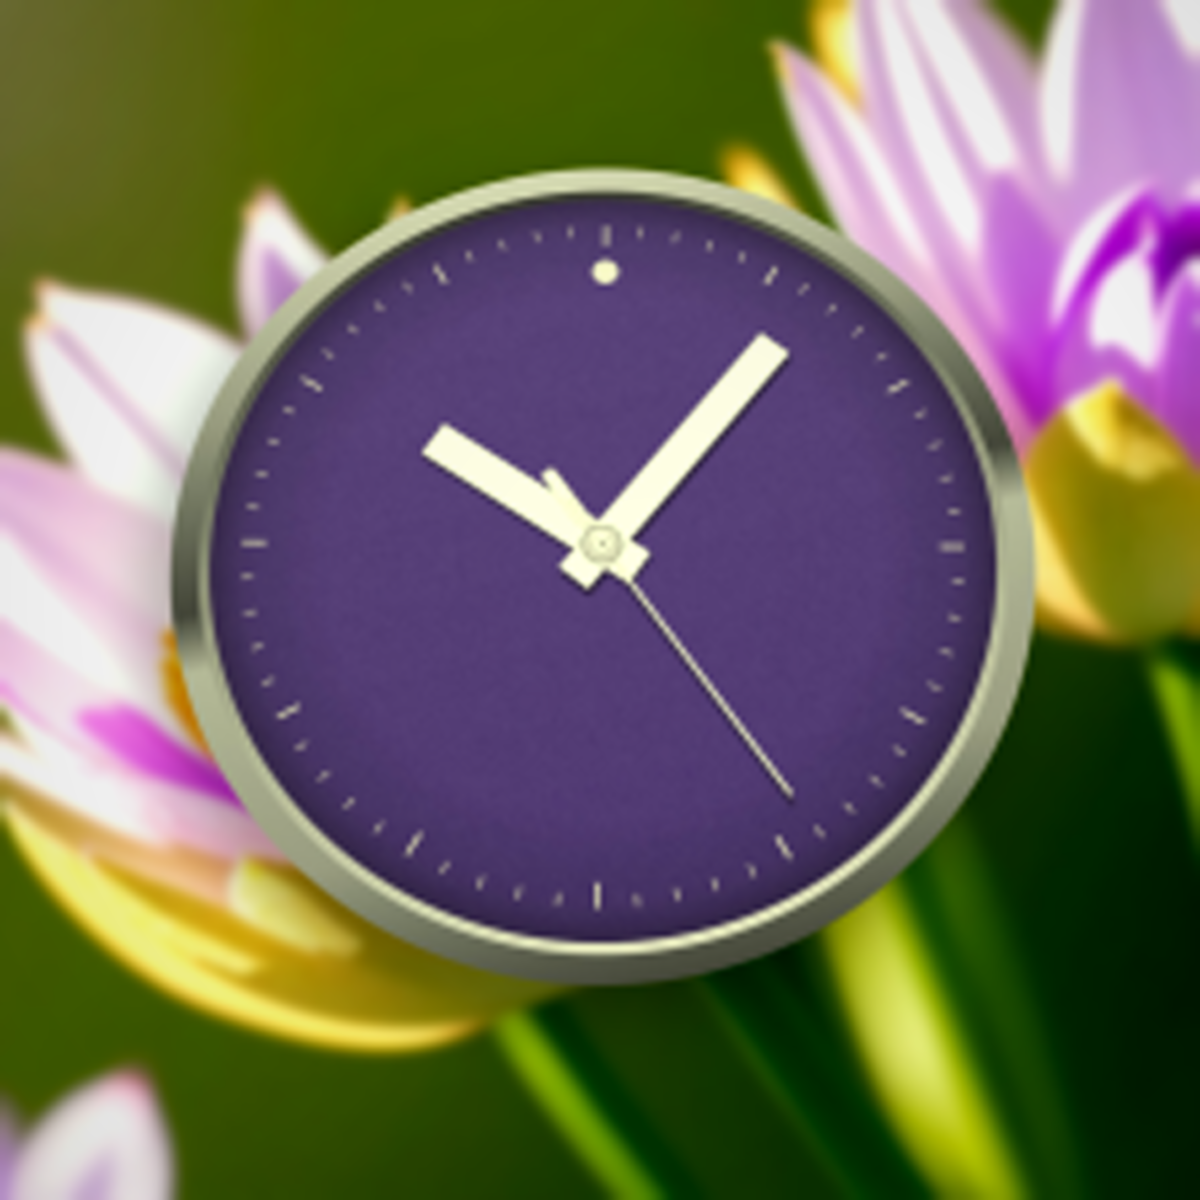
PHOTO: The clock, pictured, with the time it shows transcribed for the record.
10:06:24
